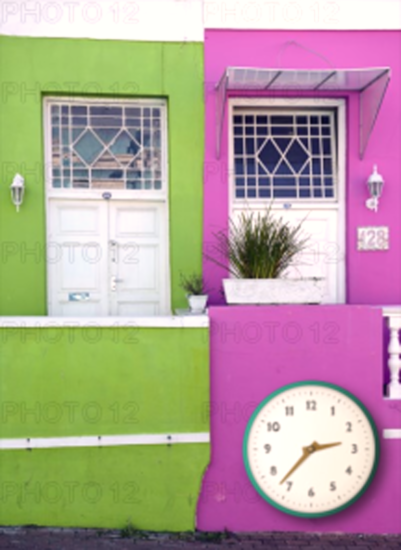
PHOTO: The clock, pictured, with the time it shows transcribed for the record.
2:37
